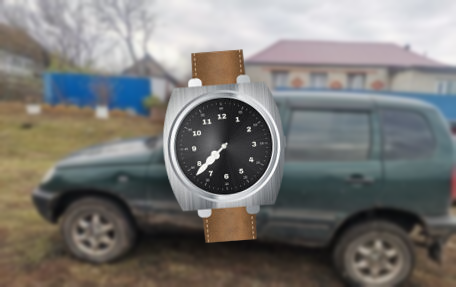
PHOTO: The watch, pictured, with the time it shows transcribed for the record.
7:38
